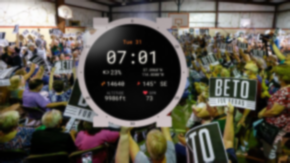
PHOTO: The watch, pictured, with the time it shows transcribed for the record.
7:01
